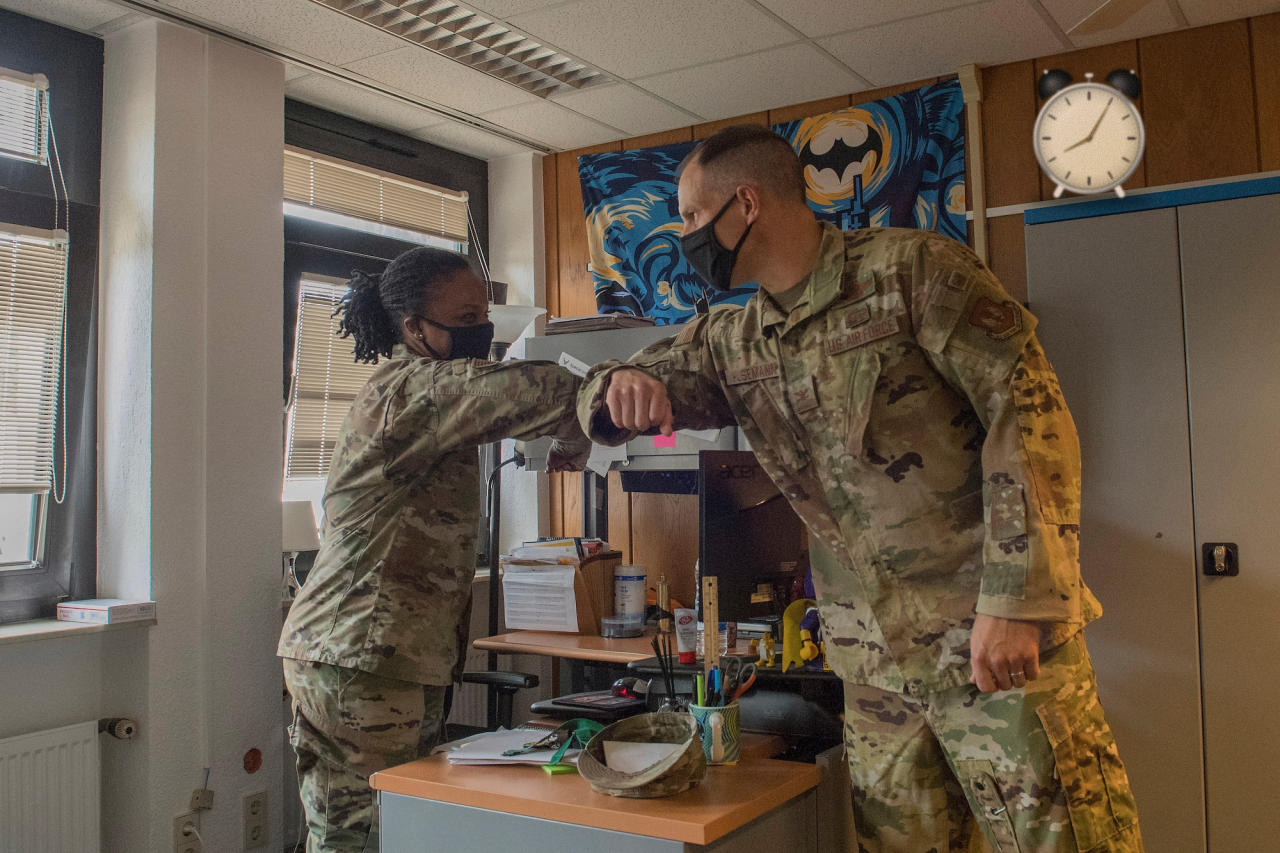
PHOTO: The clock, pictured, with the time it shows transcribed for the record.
8:05
